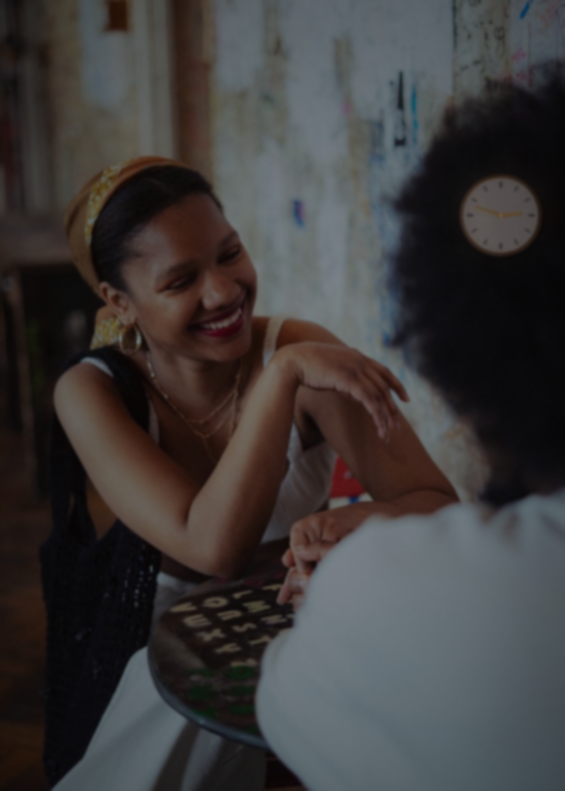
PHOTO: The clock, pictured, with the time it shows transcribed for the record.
2:48
